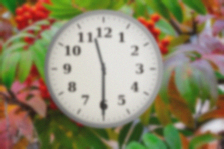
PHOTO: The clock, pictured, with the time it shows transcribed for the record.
11:30
